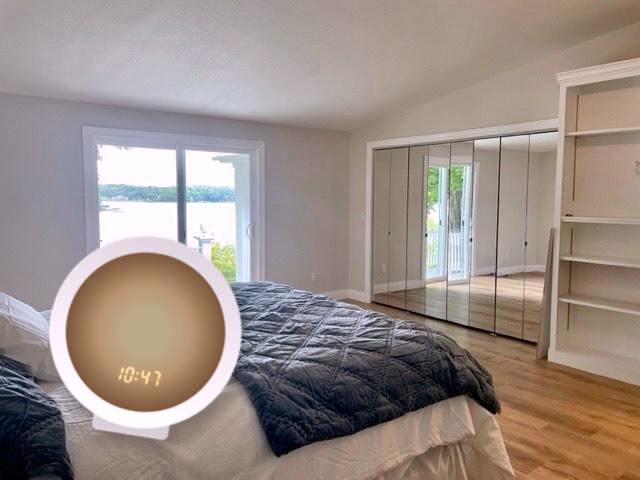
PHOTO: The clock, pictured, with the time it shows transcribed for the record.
10:47
